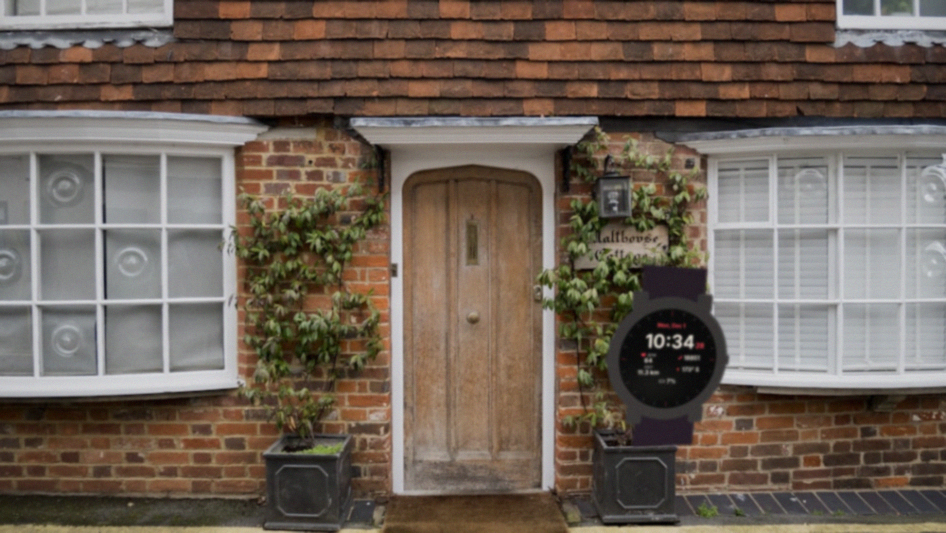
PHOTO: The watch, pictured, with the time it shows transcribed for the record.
10:34
